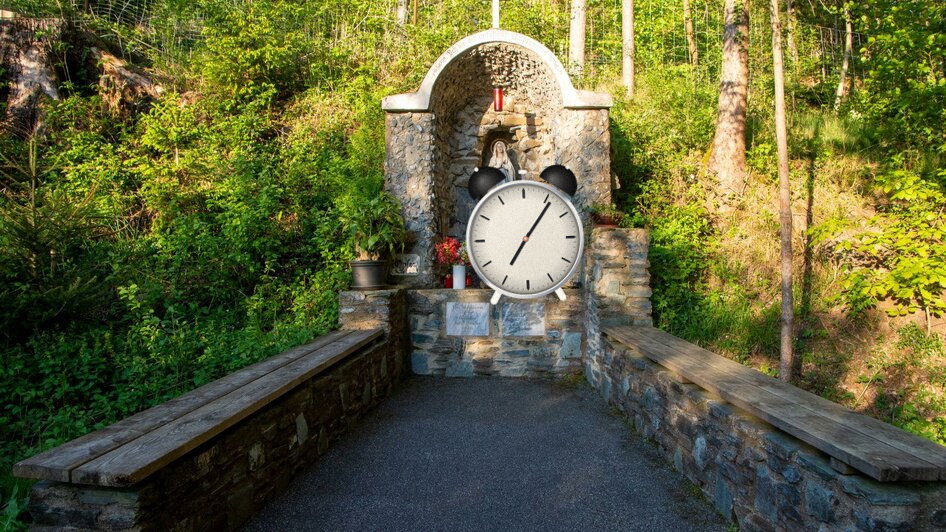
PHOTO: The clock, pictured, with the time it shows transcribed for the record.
7:06
